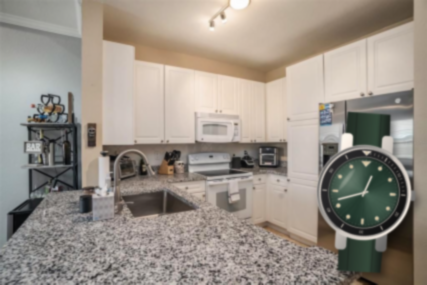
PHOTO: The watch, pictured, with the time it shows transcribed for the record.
12:42
